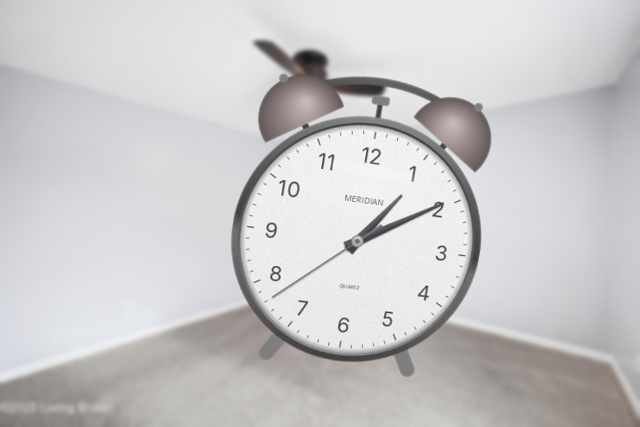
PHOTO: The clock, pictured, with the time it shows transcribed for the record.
1:09:38
